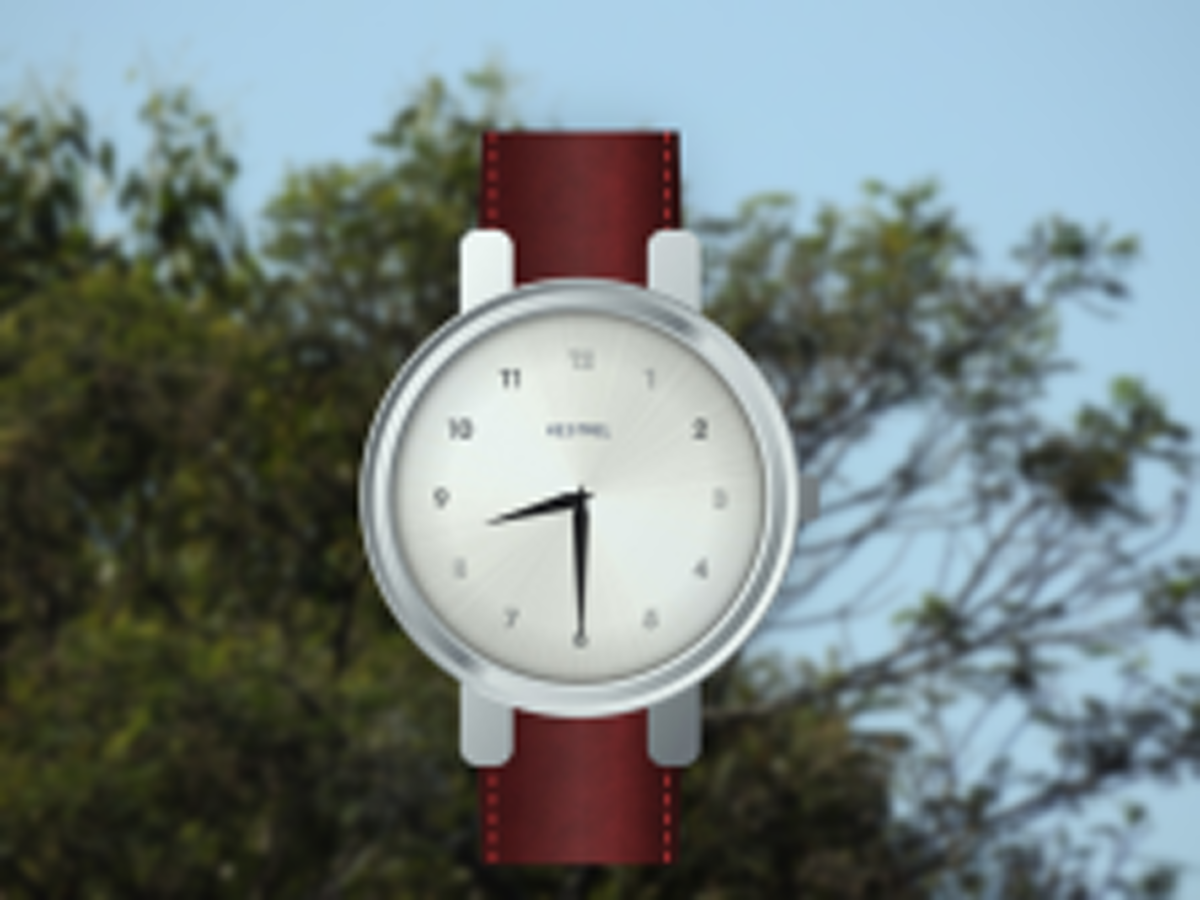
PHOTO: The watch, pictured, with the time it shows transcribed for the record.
8:30
